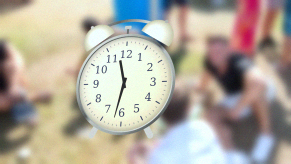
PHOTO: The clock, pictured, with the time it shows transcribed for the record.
11:32
